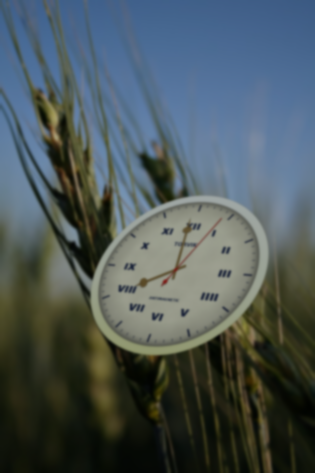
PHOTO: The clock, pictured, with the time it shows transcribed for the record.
7:59:04
